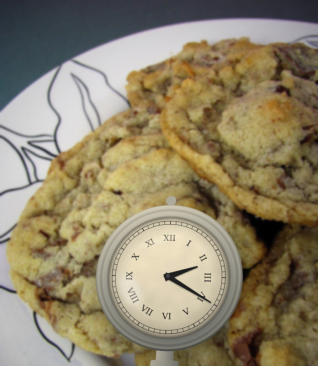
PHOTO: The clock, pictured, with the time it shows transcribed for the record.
2:20
